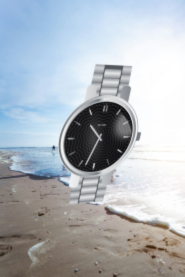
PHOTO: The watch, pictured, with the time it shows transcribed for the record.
10:33
